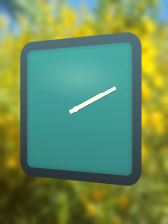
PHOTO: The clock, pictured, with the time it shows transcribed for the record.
2:11
